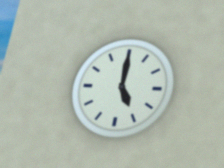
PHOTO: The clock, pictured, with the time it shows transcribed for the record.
5:00
